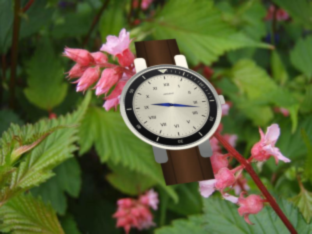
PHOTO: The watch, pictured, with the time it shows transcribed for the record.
9:17
